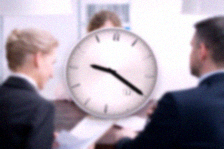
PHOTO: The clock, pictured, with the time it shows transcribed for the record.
9:20
